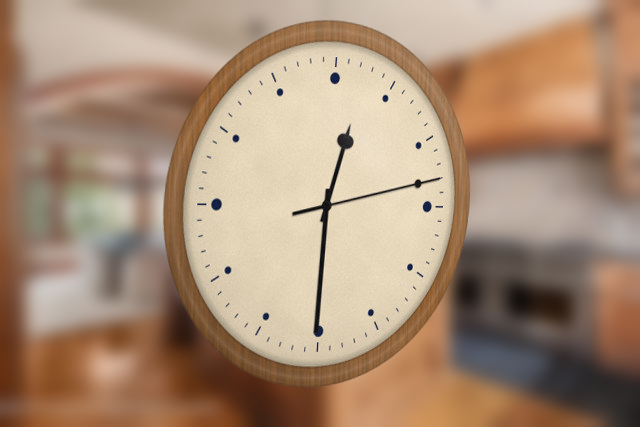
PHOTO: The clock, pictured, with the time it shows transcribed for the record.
12:30:13
